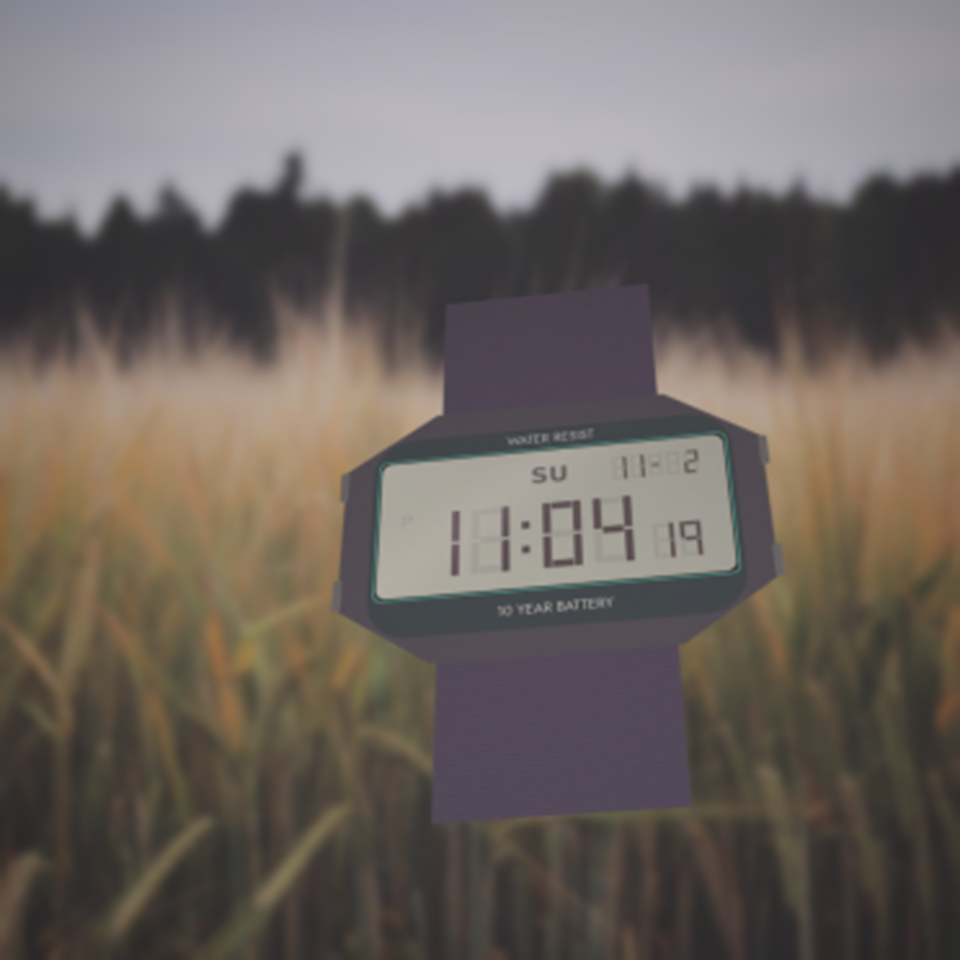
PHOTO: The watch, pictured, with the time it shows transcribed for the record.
11:04:19
